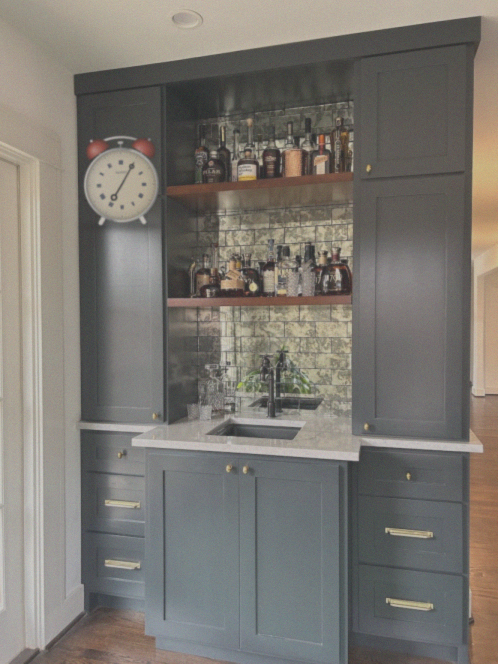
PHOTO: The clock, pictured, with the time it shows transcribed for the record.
7:05
